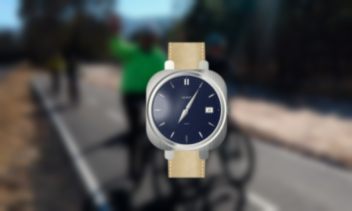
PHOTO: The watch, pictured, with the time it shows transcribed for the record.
7:05
